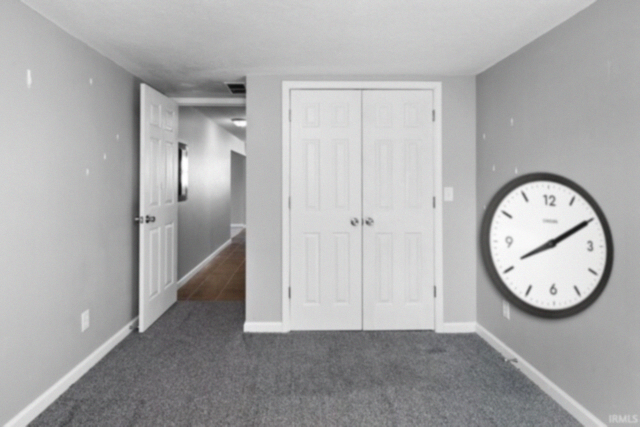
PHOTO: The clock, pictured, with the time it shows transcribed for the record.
8:10
